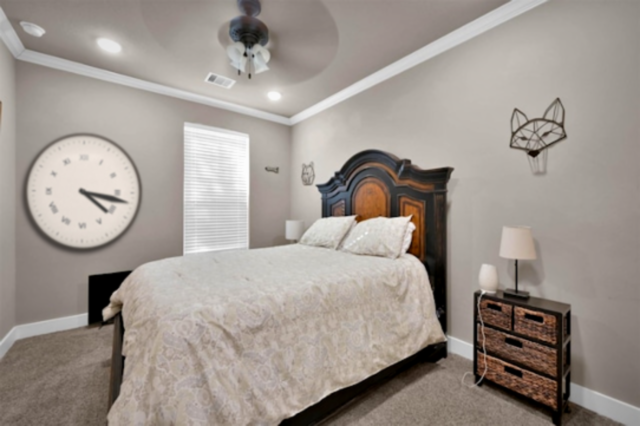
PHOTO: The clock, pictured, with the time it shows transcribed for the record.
4:17
